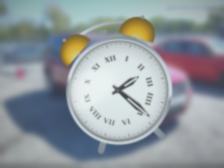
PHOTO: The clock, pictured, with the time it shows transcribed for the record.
2:24
